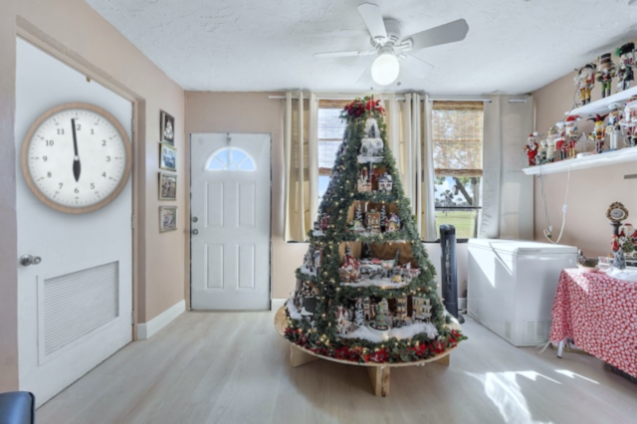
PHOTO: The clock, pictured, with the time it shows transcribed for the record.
5:59
